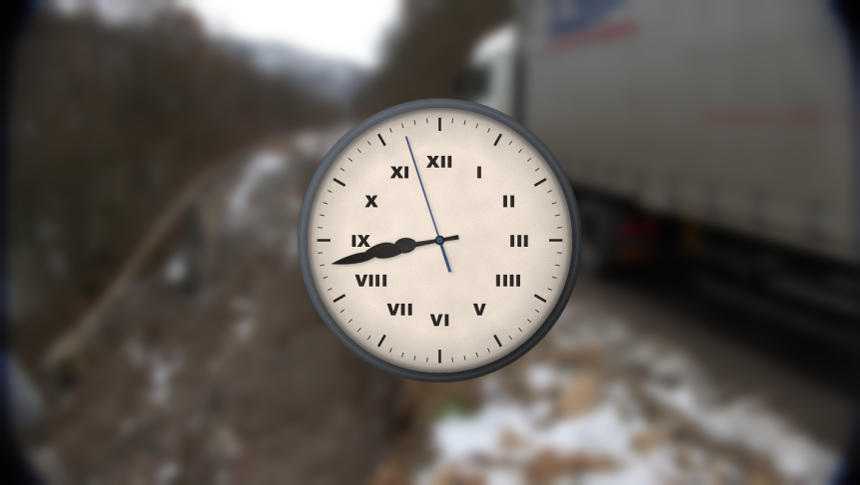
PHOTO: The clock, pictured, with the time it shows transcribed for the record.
8:42:57
